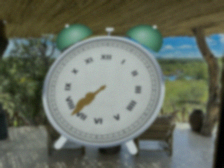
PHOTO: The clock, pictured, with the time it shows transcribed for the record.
7:37
